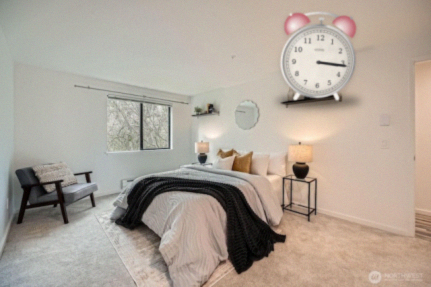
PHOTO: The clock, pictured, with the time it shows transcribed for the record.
3:16
